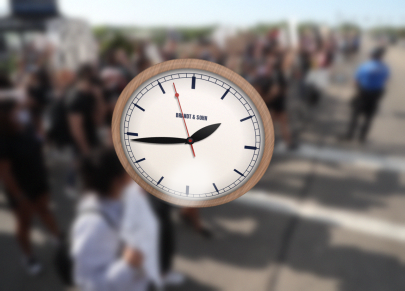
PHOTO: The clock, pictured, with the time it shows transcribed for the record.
1:43:57
